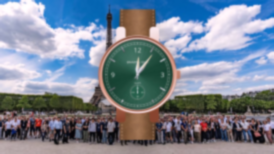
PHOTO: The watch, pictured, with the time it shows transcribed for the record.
12:06
